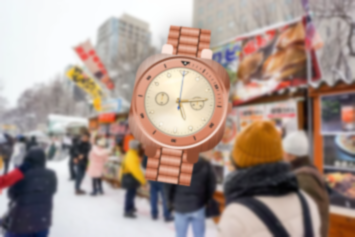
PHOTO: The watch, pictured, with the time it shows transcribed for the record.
5:13
